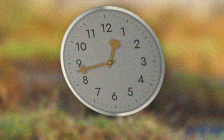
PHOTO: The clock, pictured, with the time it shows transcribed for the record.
12:43
